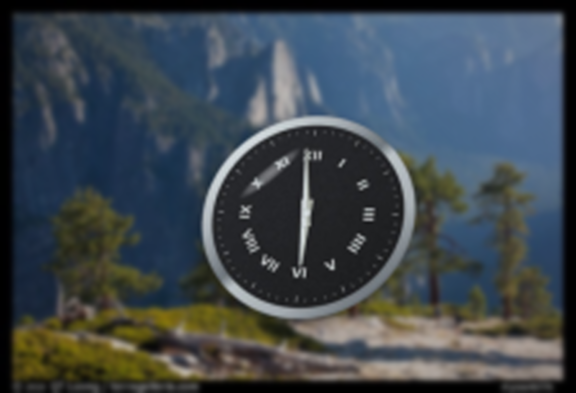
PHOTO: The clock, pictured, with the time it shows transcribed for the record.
5:59
